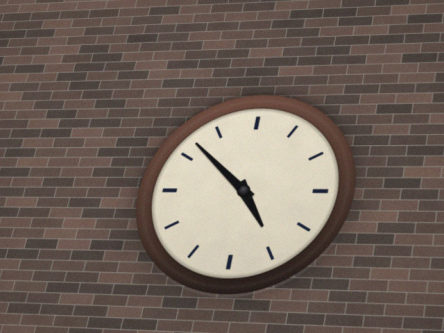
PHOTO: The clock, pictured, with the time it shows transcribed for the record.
4:52
